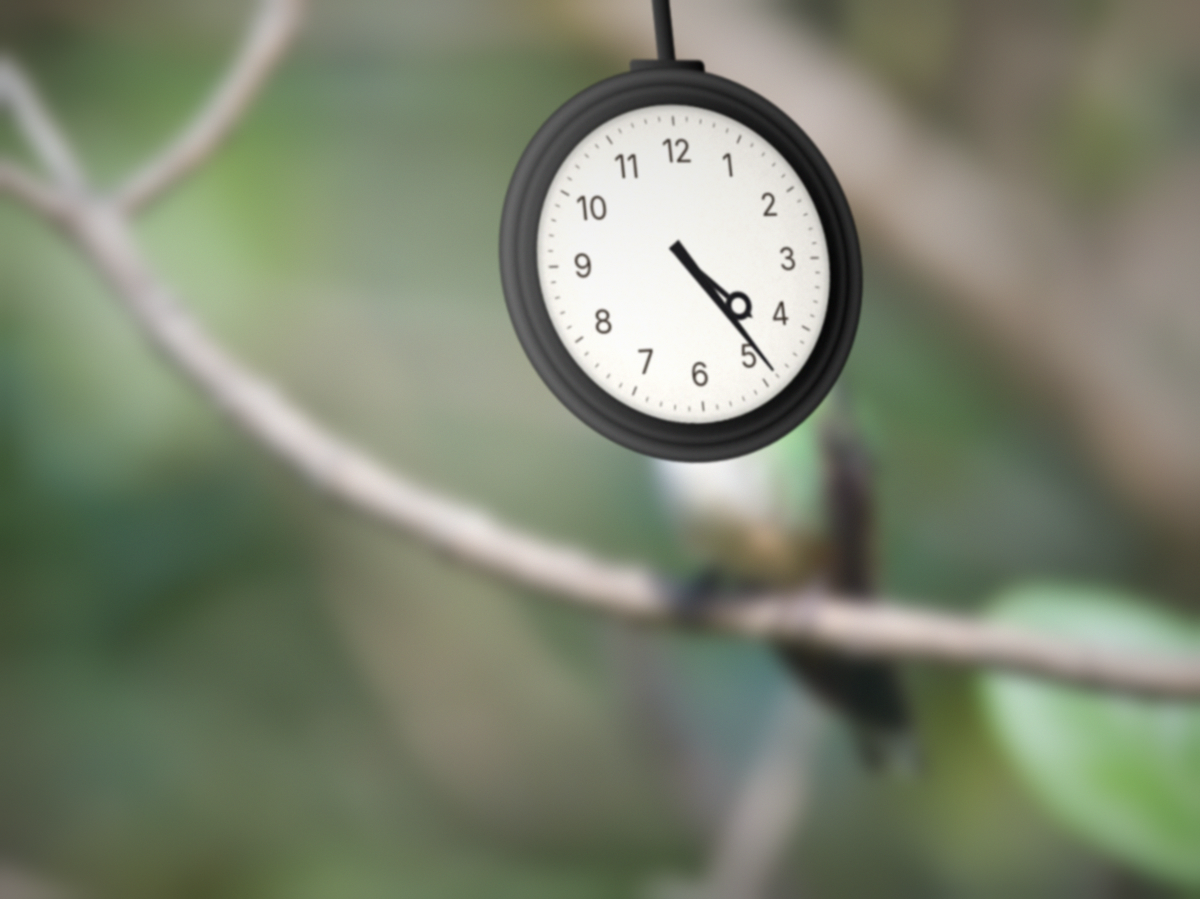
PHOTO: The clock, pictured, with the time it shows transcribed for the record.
4:24
